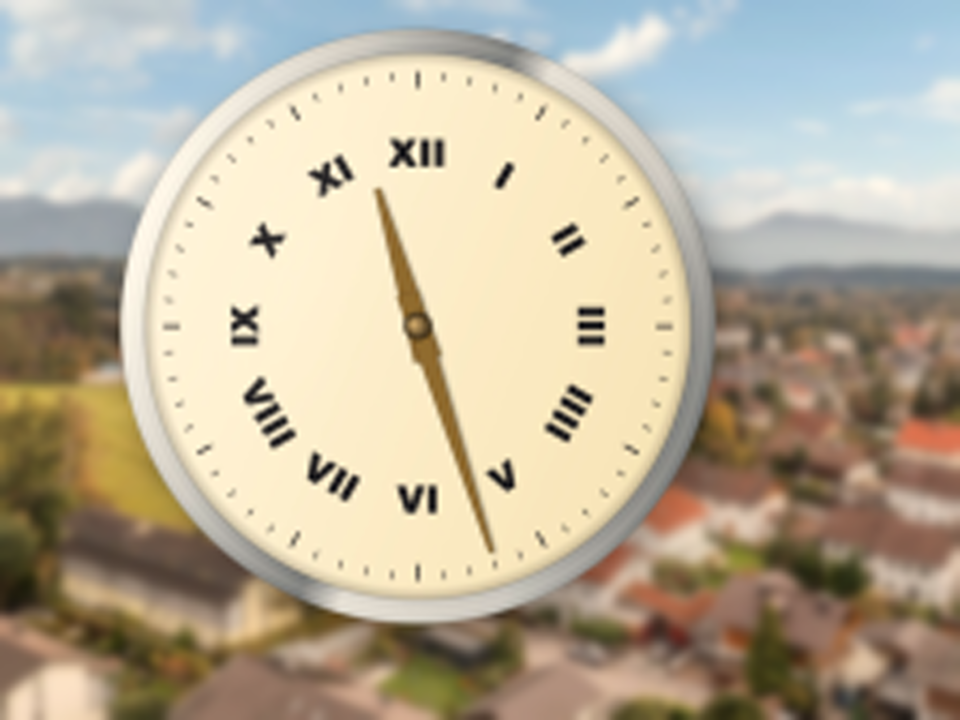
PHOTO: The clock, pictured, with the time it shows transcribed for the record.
11:27
